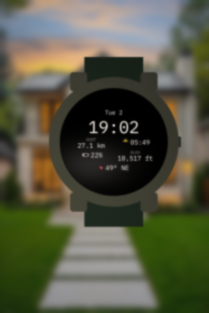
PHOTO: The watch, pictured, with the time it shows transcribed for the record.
19:02
